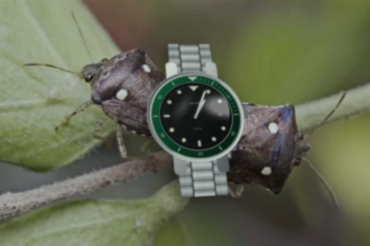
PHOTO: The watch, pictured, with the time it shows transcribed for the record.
1:04
